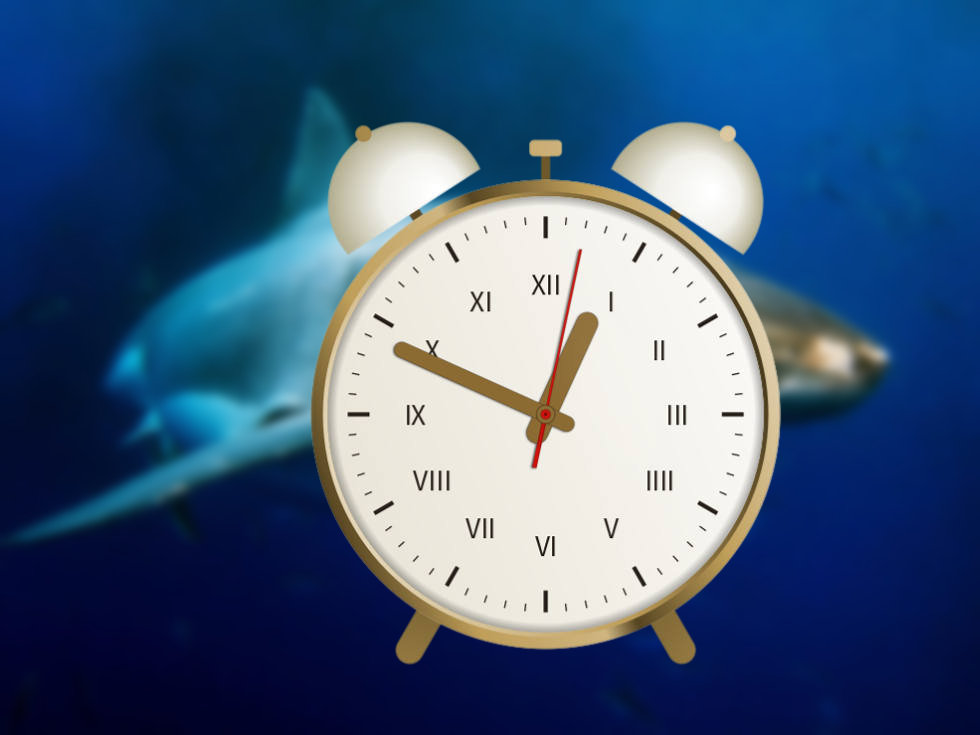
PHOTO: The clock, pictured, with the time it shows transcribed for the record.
12:49:02
